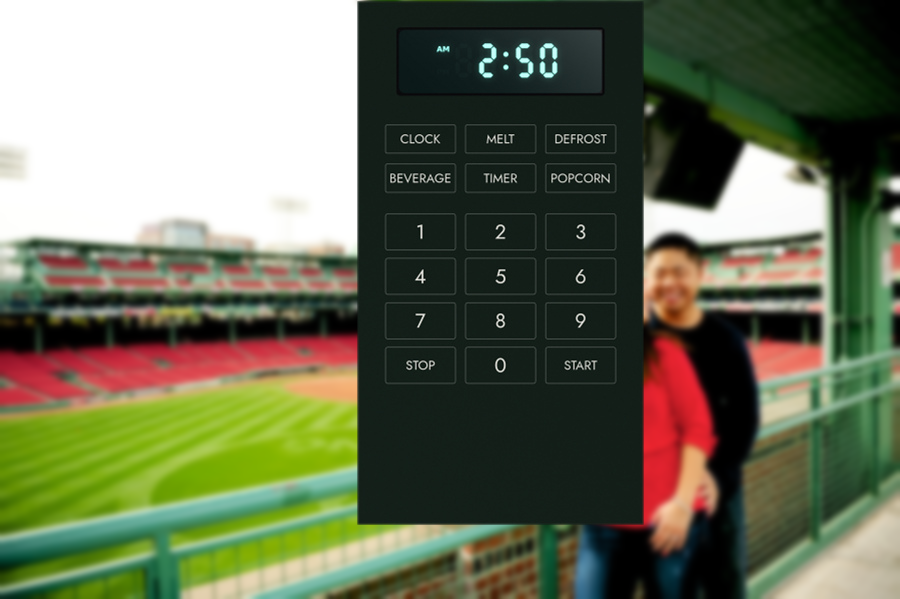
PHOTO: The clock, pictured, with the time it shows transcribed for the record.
2:50
